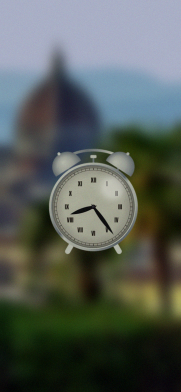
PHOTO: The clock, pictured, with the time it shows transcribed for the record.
8:24
